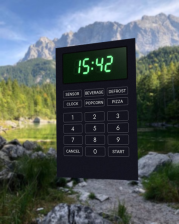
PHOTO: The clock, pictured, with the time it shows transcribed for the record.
15:42
